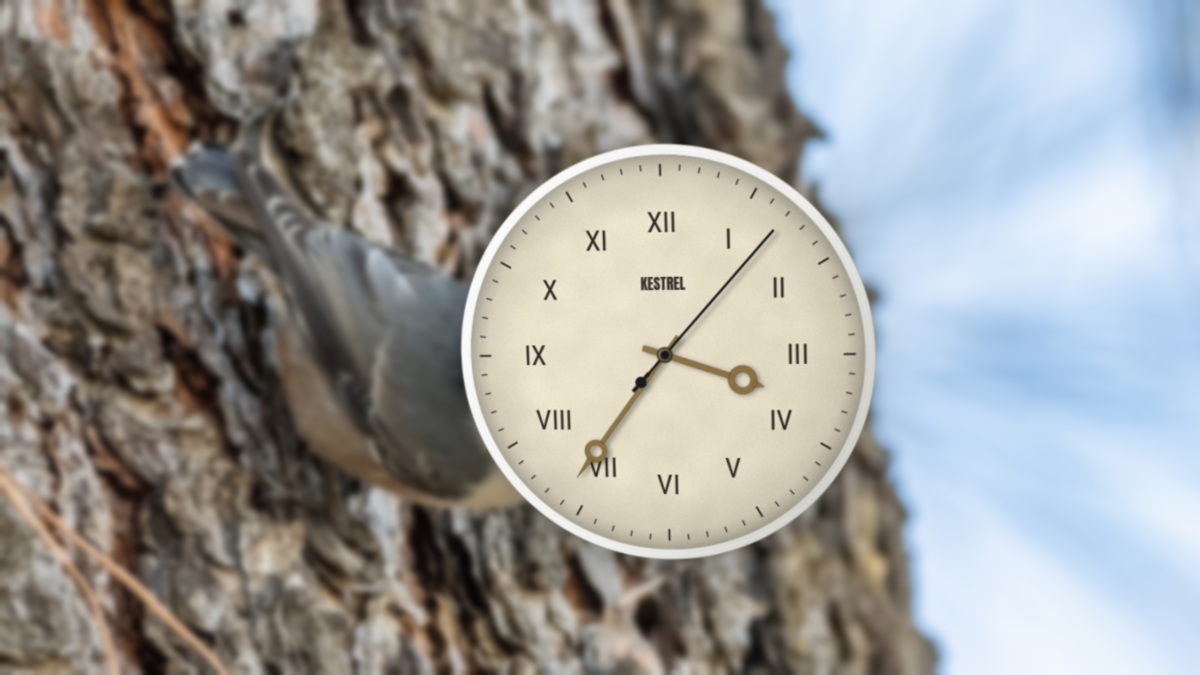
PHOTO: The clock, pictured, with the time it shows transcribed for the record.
3:36:07
